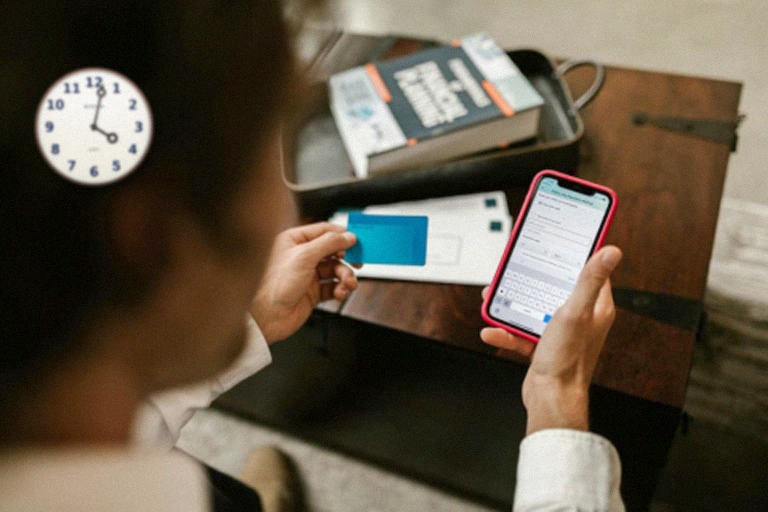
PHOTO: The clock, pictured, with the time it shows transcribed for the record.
4:02
